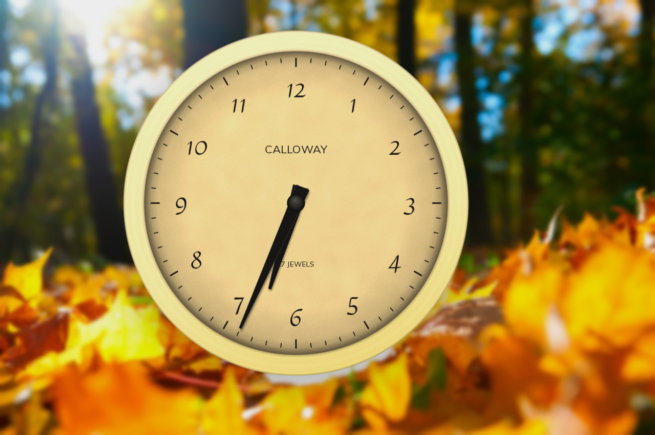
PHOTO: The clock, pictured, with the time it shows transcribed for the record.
6:34
